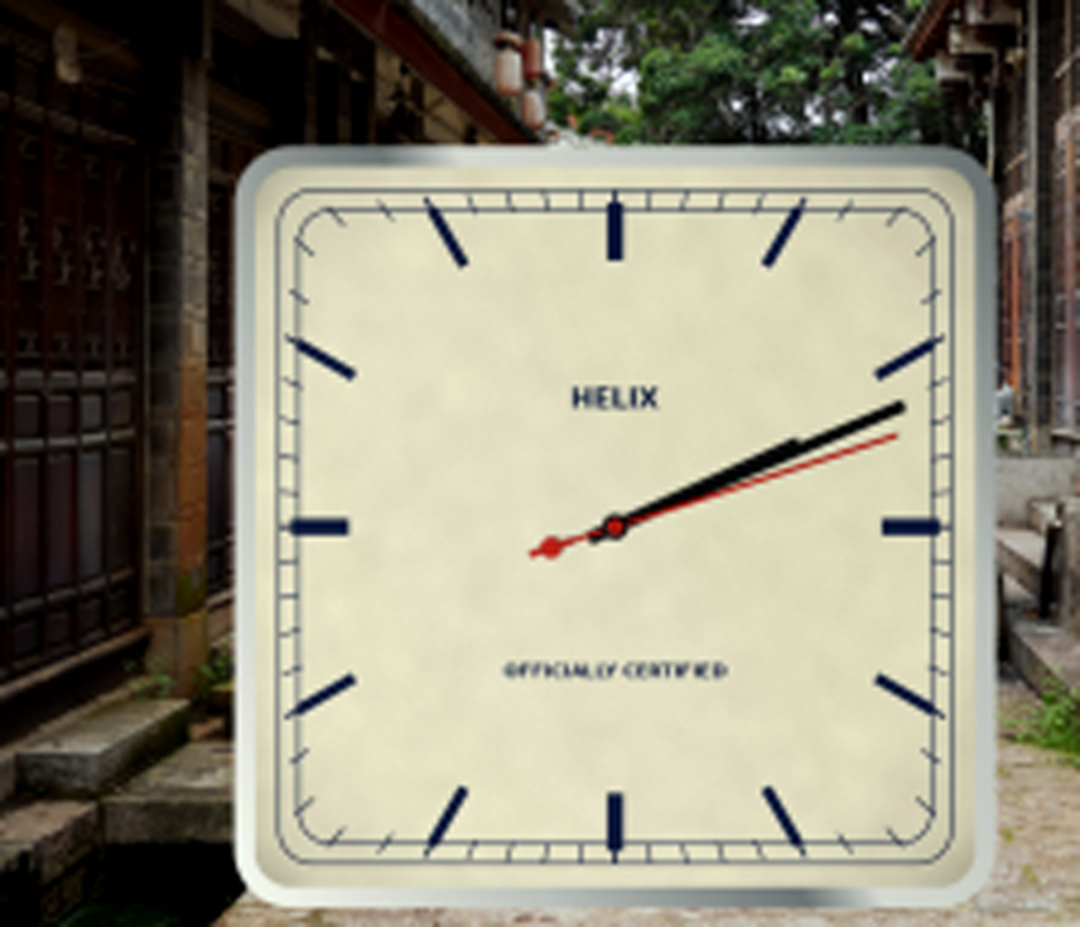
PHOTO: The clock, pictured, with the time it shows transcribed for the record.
2:11:12
